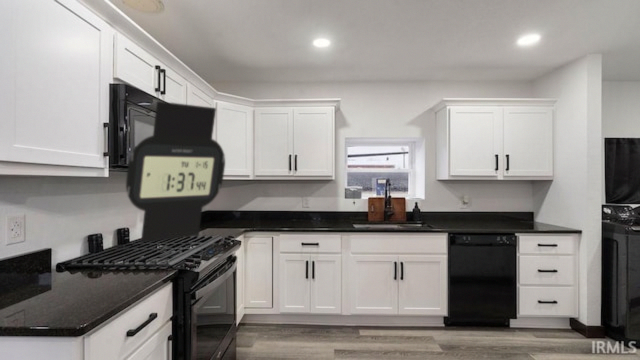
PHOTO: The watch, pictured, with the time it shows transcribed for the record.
1:37
